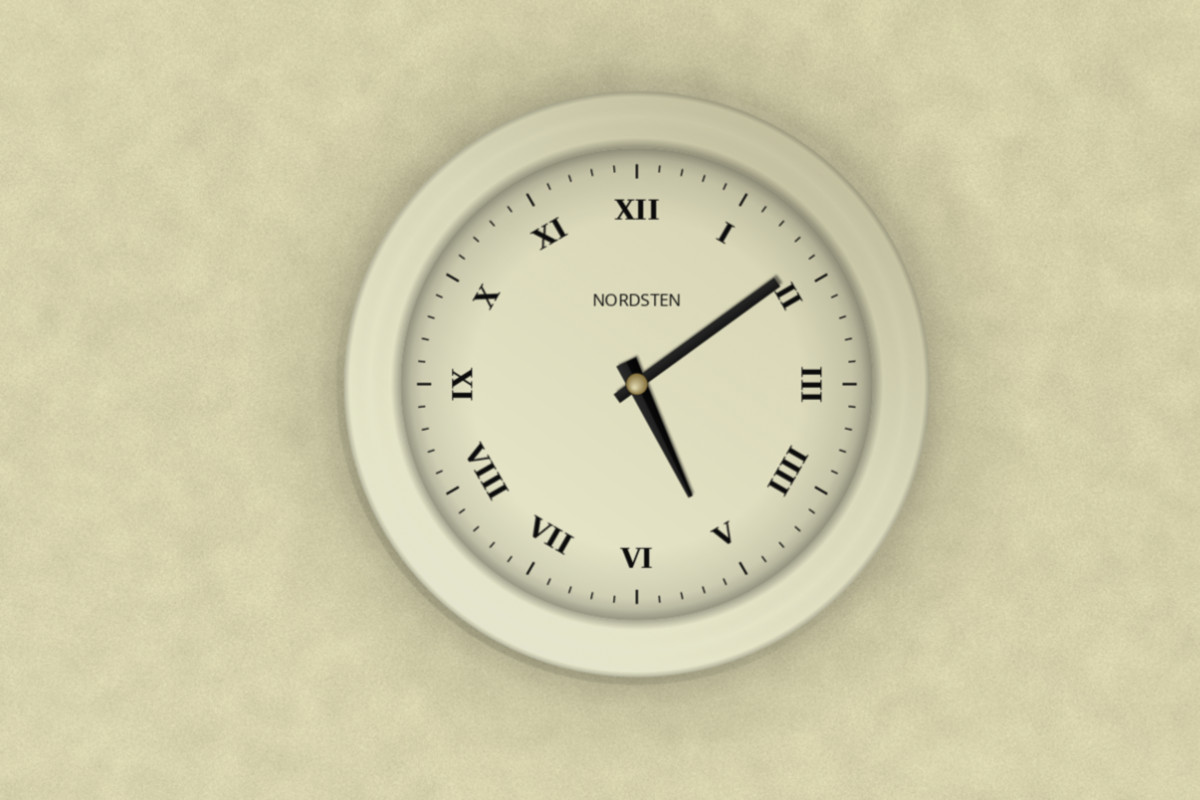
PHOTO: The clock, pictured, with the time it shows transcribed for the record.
5:09
